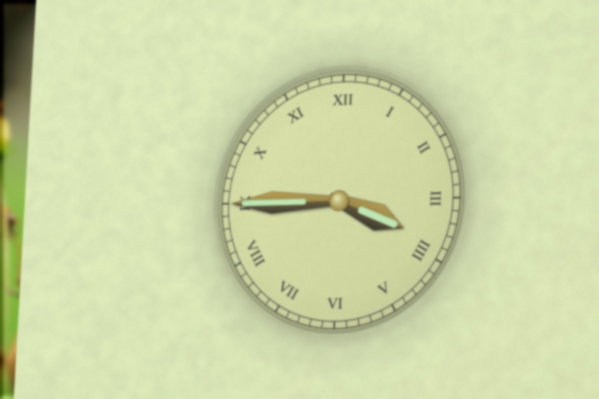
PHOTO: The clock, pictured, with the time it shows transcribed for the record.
3:45
